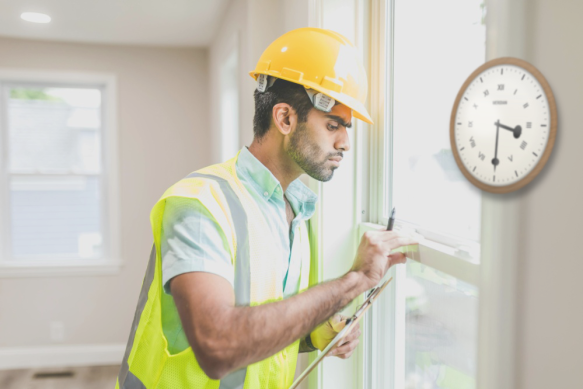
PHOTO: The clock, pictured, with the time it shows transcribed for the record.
3:30
